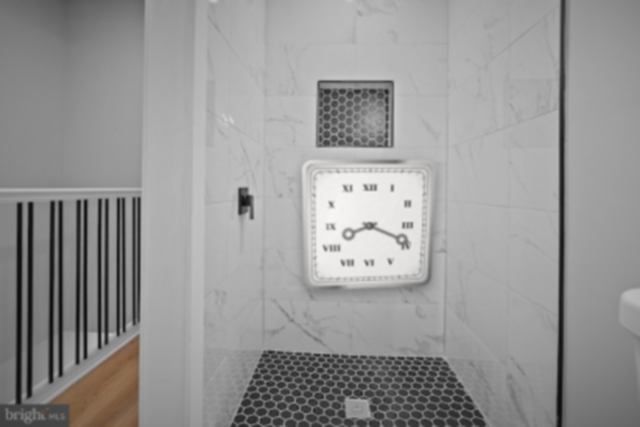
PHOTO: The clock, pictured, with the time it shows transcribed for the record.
8:19
